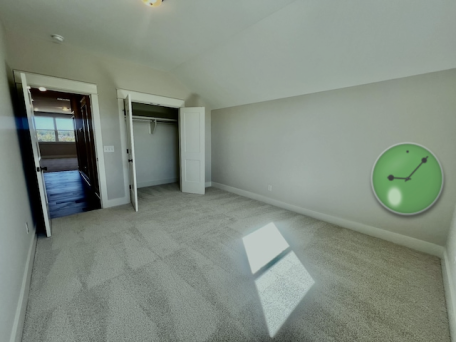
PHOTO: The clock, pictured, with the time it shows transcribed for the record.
9:07
